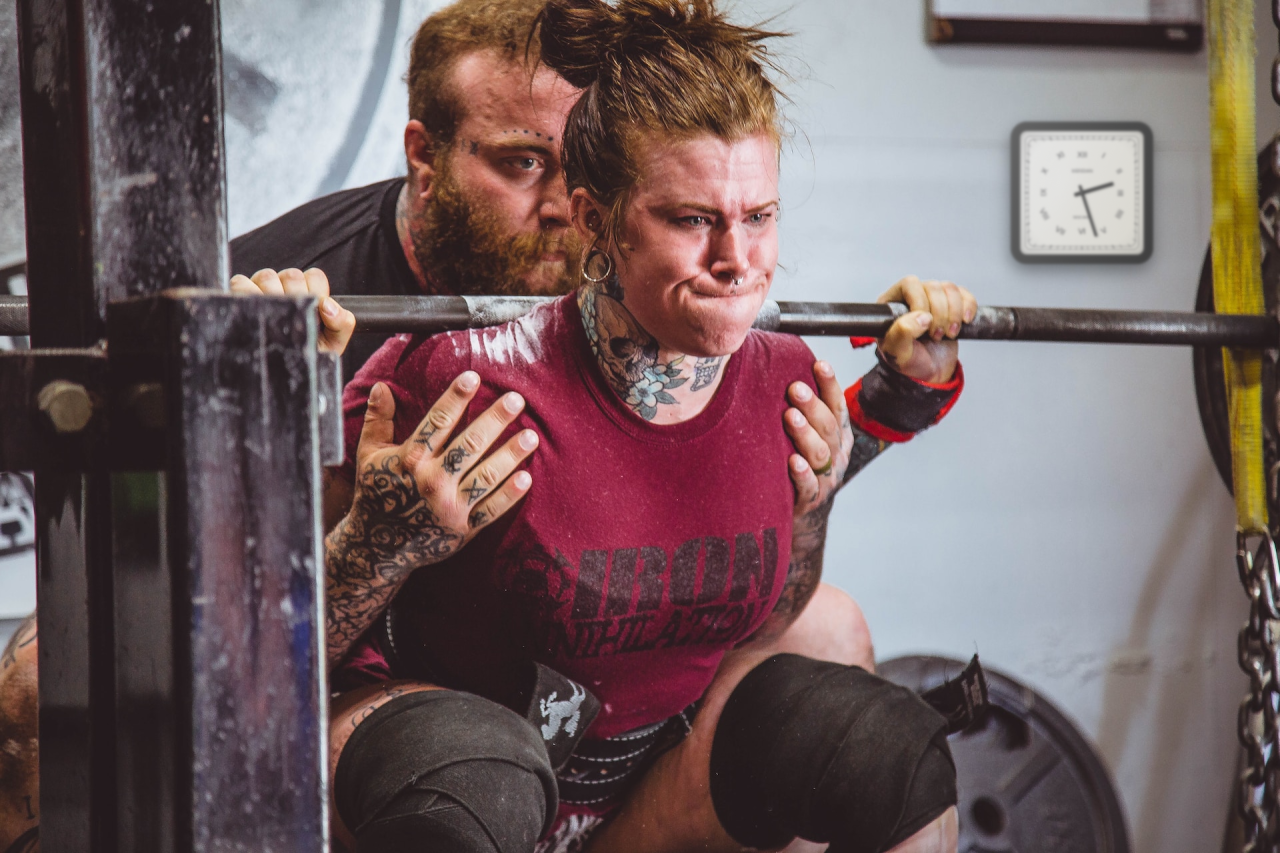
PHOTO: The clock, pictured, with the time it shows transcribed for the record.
2:27
